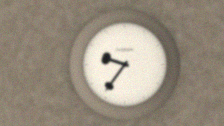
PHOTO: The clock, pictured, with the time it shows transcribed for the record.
9:36
